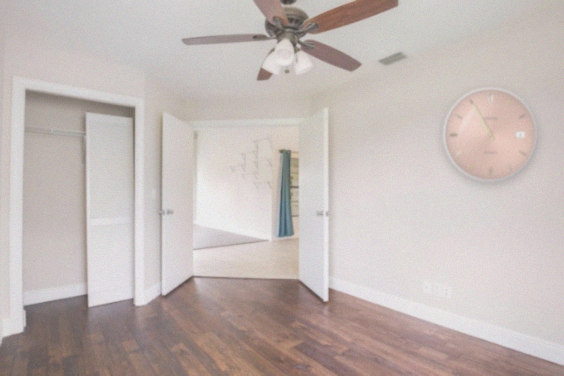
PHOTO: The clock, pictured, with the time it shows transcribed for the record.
10:55
